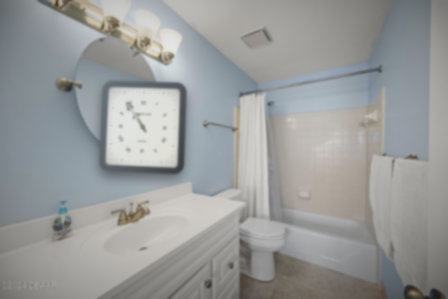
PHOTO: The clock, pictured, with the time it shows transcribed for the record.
10:54
